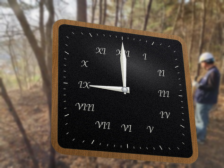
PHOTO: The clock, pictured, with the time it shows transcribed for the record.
9:00
